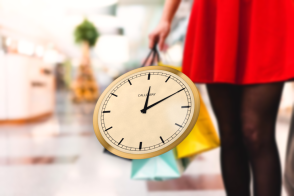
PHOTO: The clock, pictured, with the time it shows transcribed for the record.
12:10
